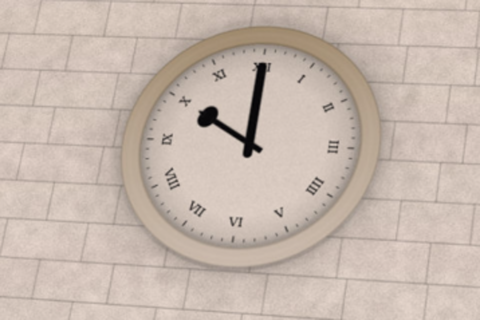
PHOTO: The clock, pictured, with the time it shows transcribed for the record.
10:00
